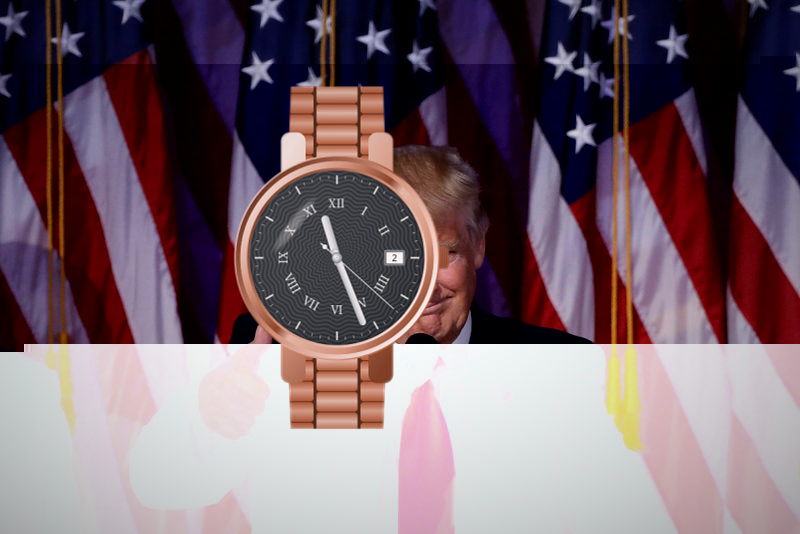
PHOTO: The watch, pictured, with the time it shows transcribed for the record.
11:26:22
